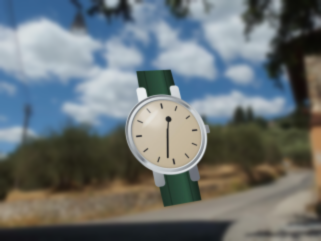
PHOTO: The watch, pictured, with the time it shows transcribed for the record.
12:32
